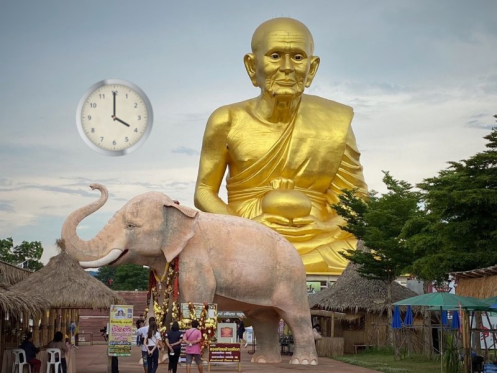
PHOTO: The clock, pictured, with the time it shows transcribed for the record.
4:00
